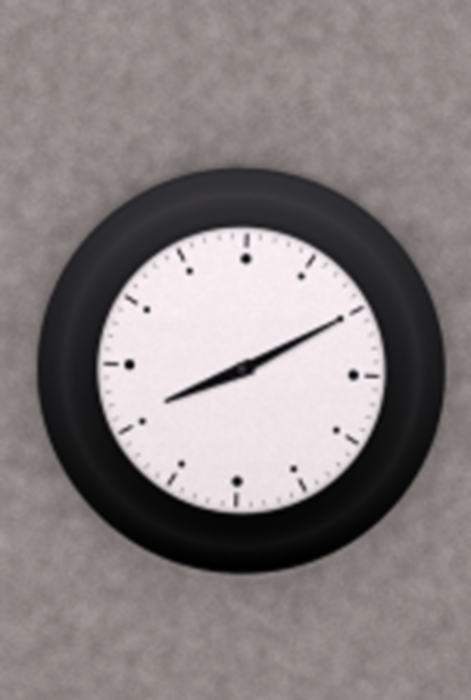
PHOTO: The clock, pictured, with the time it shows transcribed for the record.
8:10
